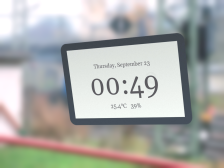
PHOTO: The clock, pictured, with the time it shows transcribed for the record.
0:49
